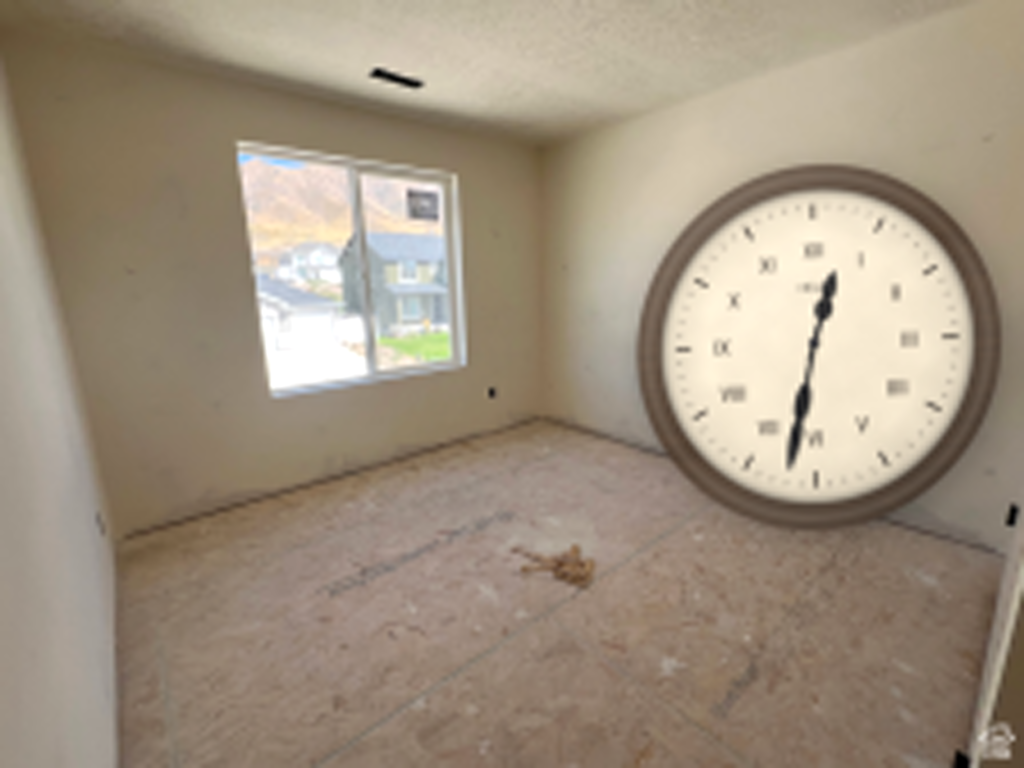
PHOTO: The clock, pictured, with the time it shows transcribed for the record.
12:32
